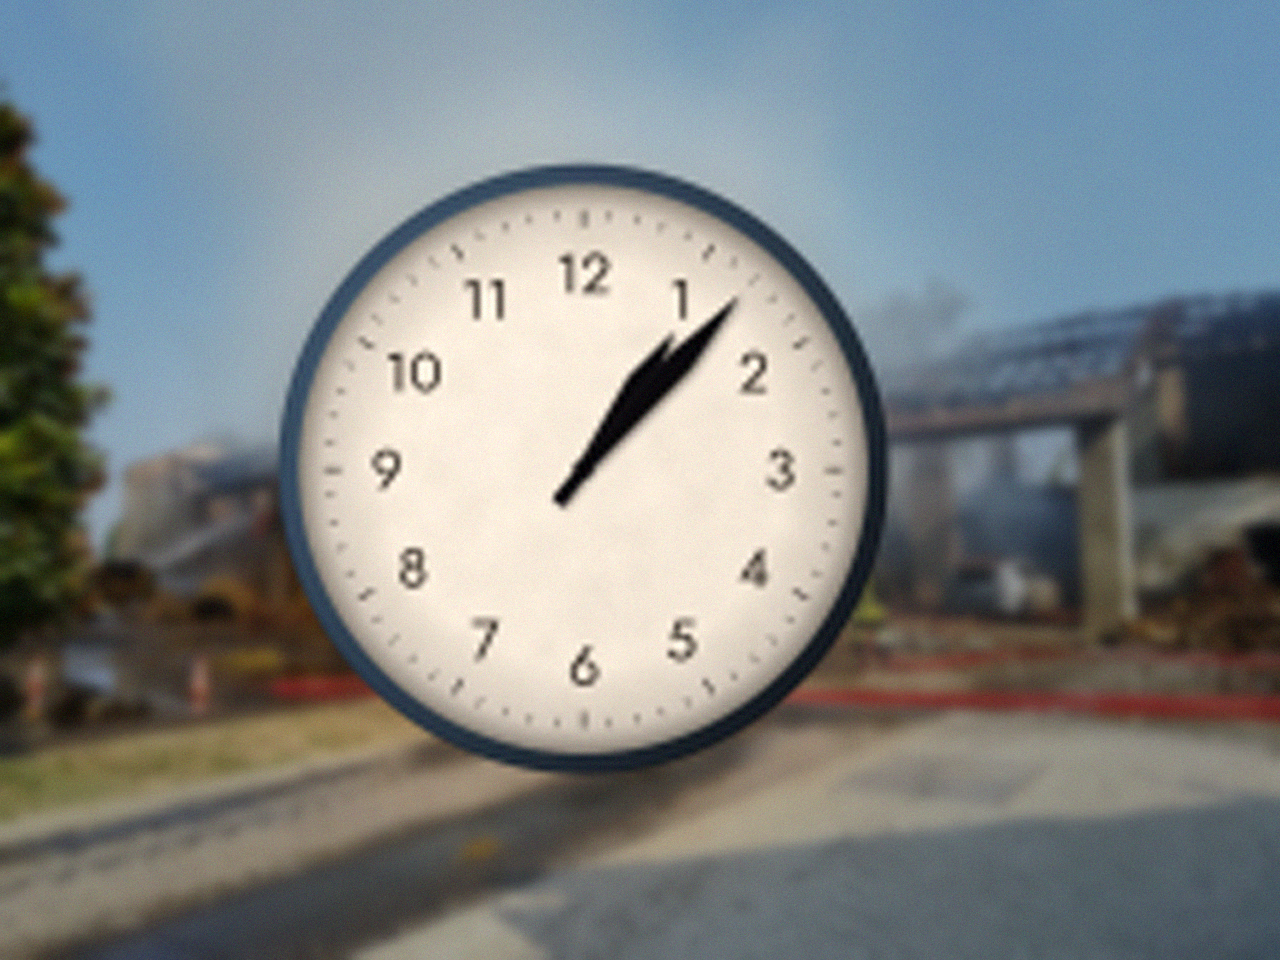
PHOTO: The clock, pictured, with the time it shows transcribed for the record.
1:07
